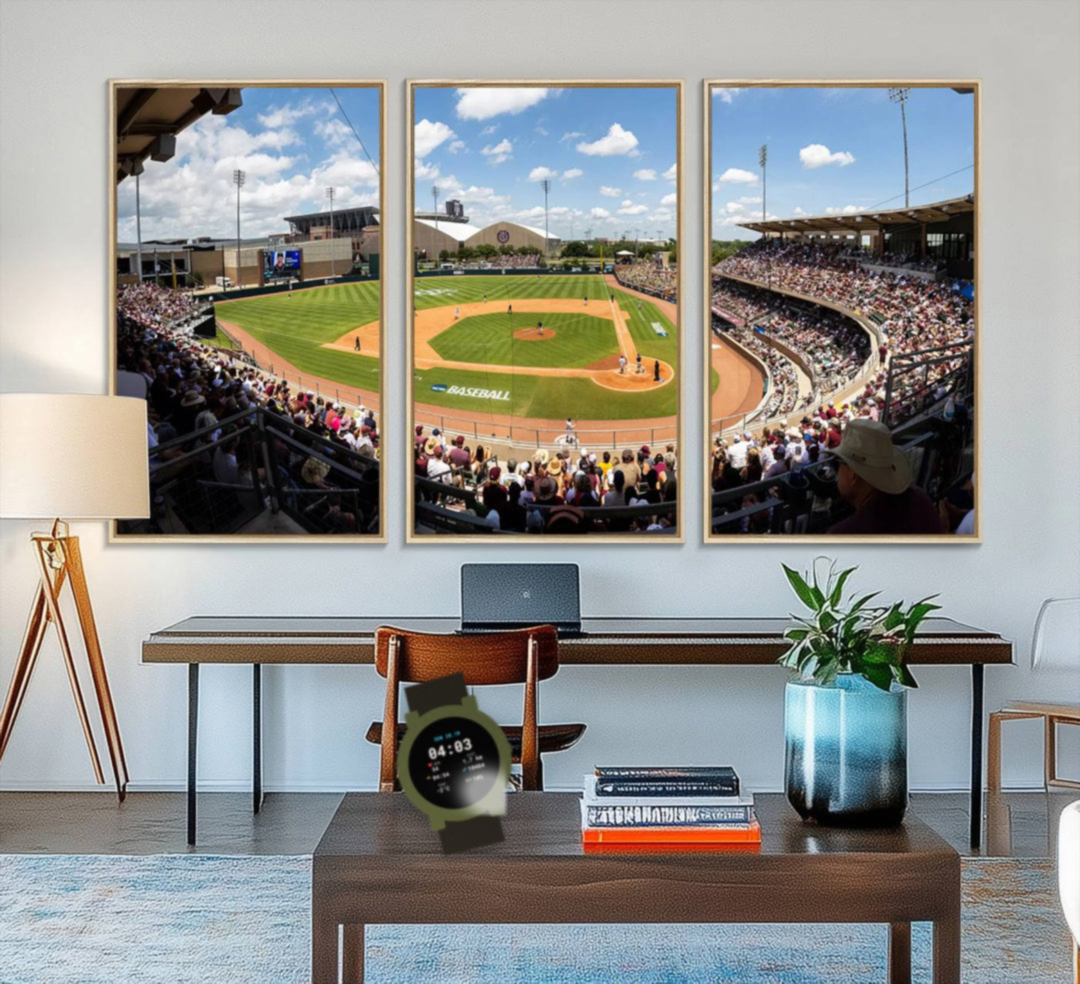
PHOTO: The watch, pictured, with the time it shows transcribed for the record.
4:03
